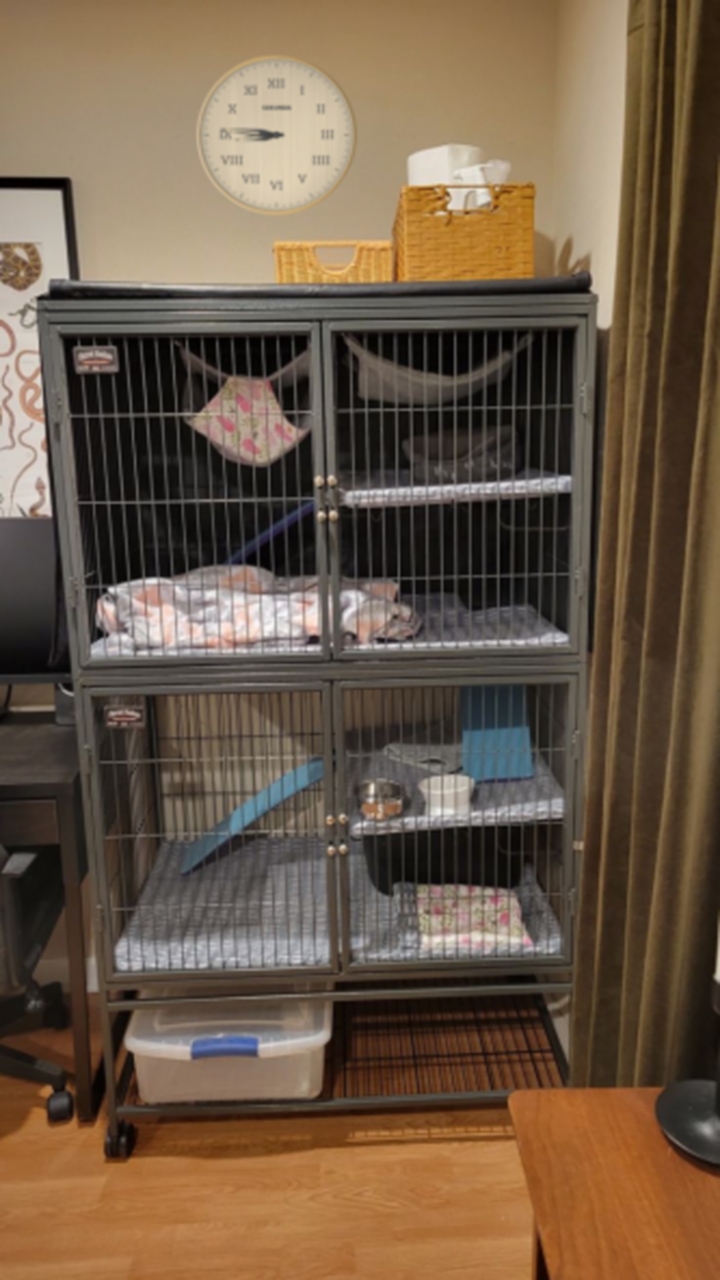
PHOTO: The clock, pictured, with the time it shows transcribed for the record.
8:46
